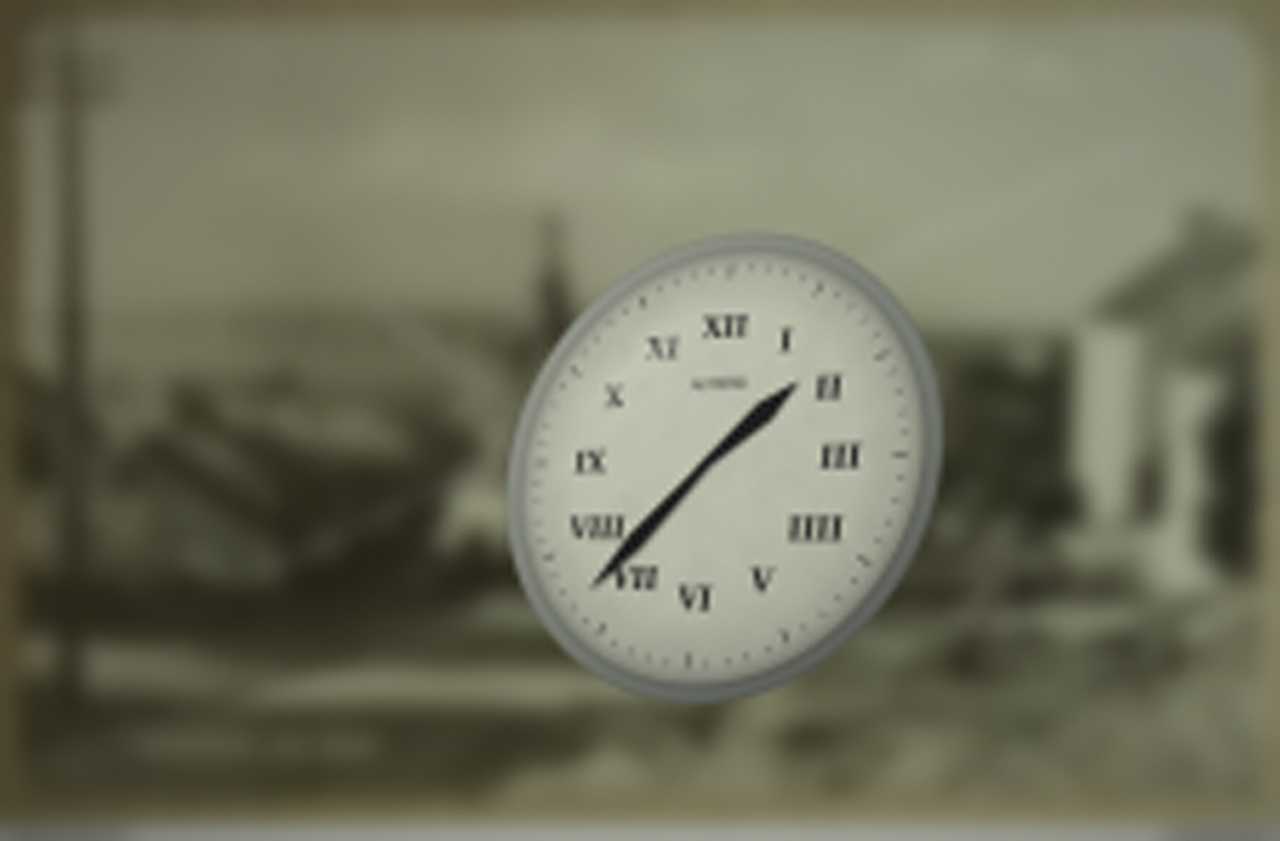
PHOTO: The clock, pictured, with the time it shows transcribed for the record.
1:37
